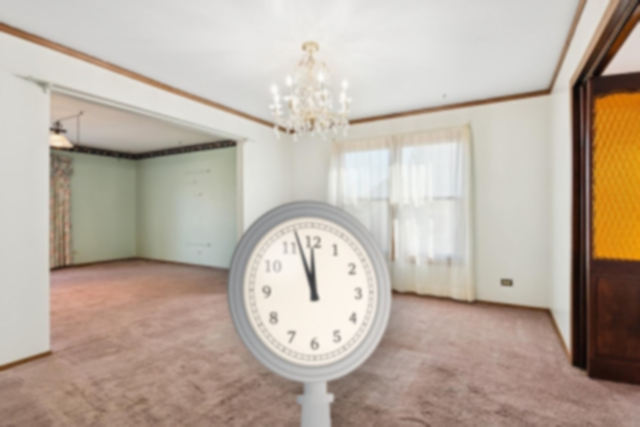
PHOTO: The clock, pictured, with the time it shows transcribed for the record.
11:57
